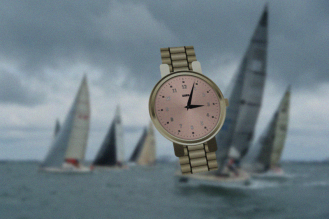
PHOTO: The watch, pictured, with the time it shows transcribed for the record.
3:04
